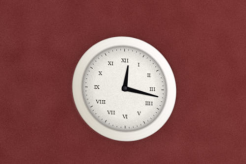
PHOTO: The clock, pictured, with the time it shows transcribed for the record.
12:17
